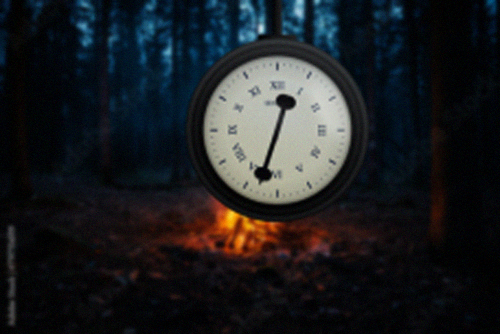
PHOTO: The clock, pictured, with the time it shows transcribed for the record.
12:33
